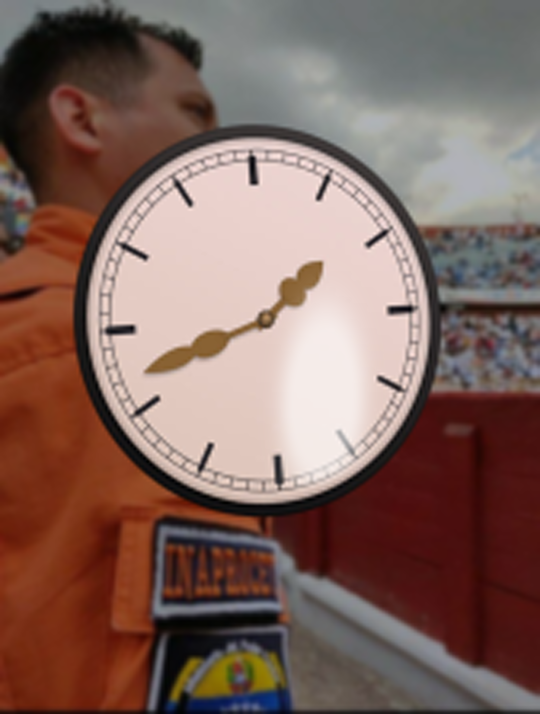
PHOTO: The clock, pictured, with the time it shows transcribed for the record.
1:42
